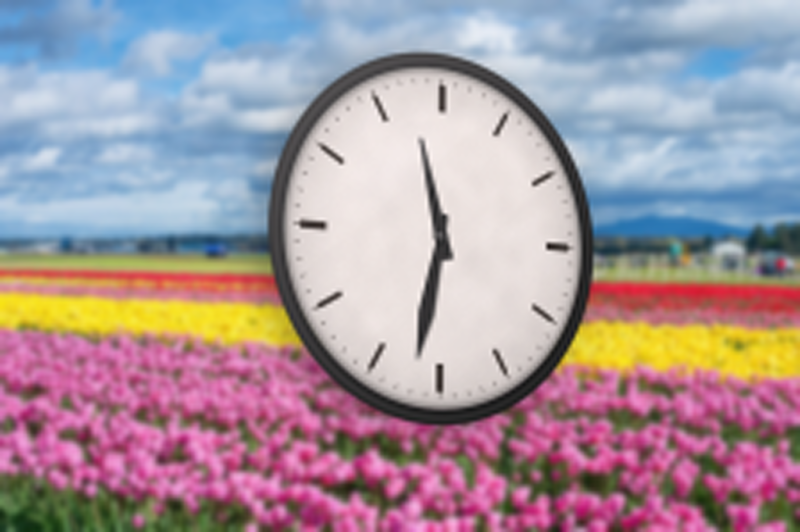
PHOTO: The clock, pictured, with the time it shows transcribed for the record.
11:32
